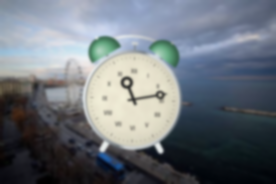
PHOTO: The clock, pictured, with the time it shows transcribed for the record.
11:13
